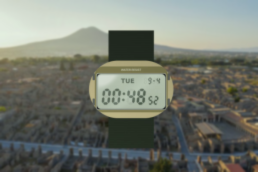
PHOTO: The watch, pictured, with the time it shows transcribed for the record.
0:48:52
